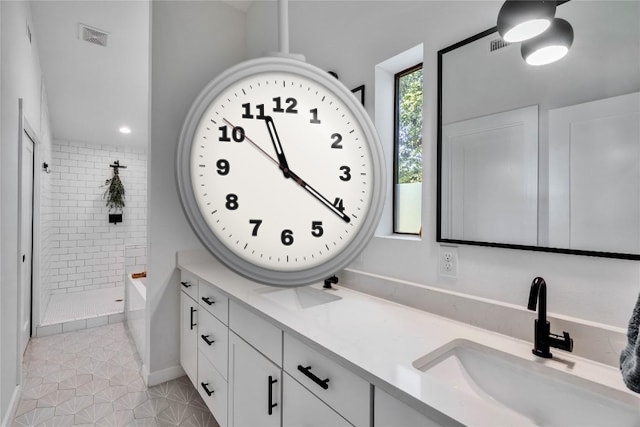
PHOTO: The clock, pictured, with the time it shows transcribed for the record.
11:20:51
